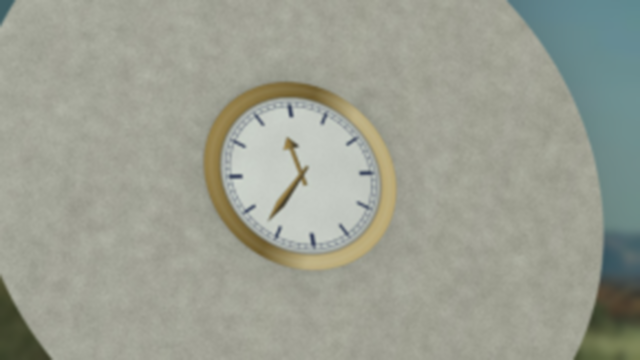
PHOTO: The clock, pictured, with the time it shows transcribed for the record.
11:37
